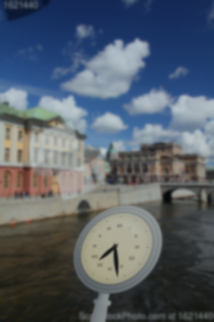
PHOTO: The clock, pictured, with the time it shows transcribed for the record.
7:27
